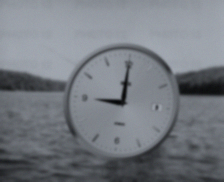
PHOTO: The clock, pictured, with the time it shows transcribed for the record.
9:00
